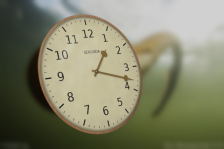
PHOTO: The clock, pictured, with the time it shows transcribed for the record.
1:18
